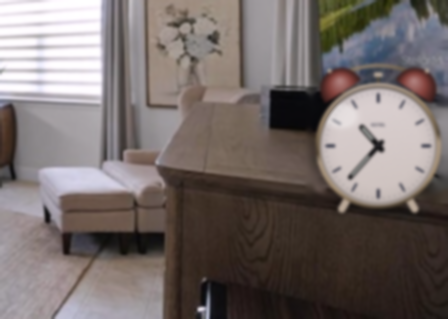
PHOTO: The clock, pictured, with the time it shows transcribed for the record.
10:37
